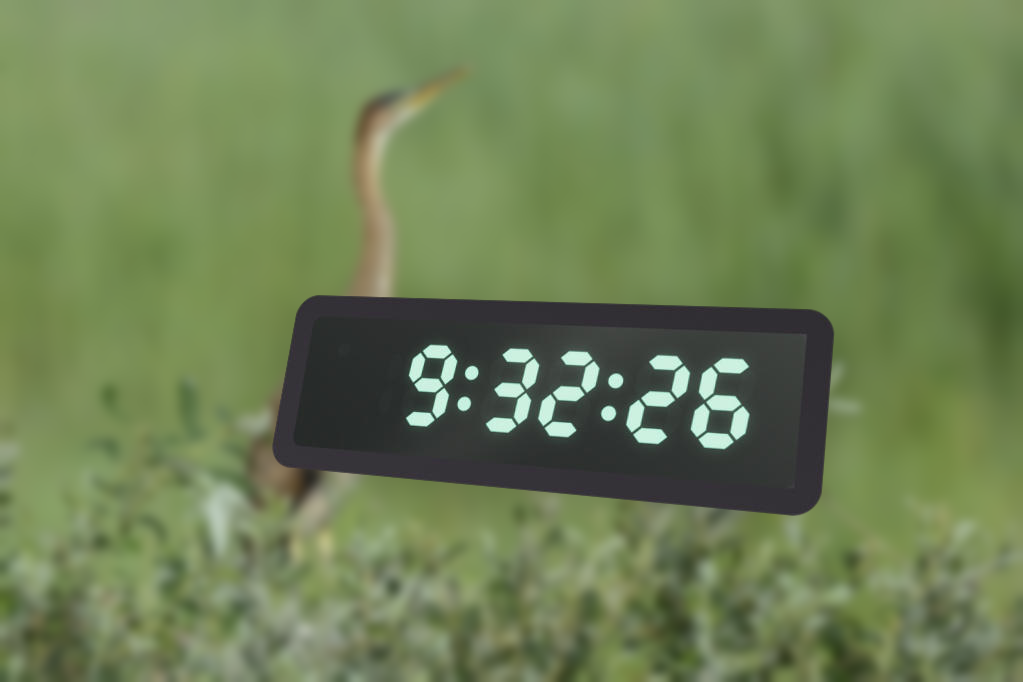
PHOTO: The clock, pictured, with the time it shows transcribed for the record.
9:32:26
